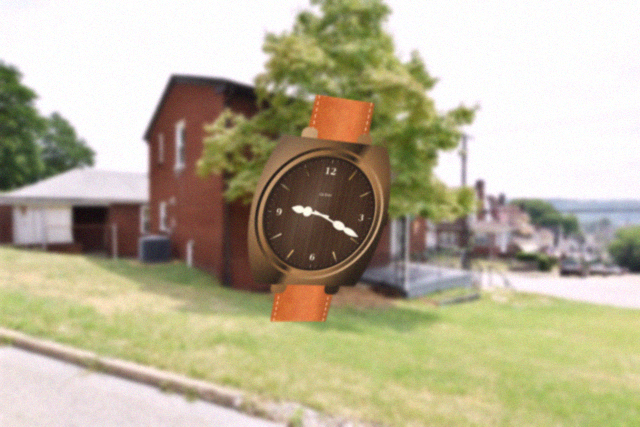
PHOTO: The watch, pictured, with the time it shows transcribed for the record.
9:19
